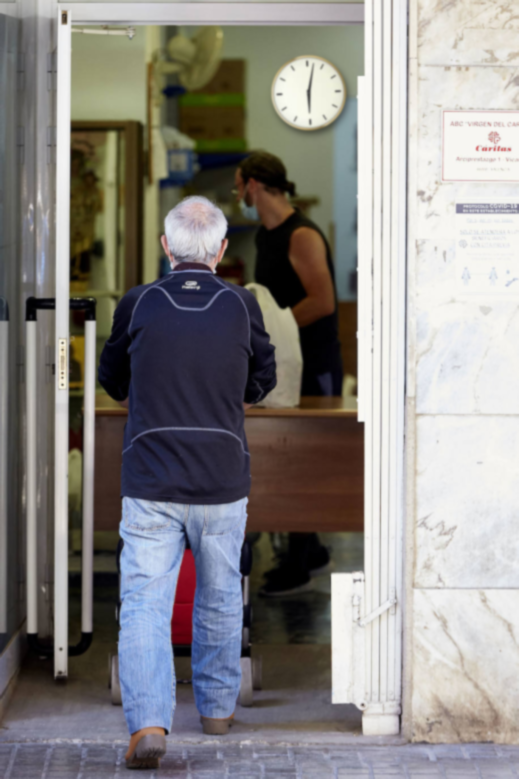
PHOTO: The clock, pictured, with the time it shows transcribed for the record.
6:02
